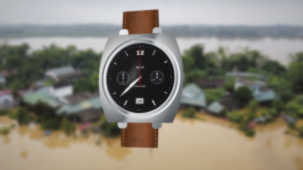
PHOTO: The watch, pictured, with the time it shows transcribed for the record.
7:38
